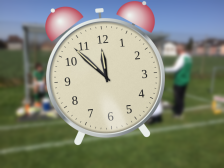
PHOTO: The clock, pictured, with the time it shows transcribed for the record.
11:53
